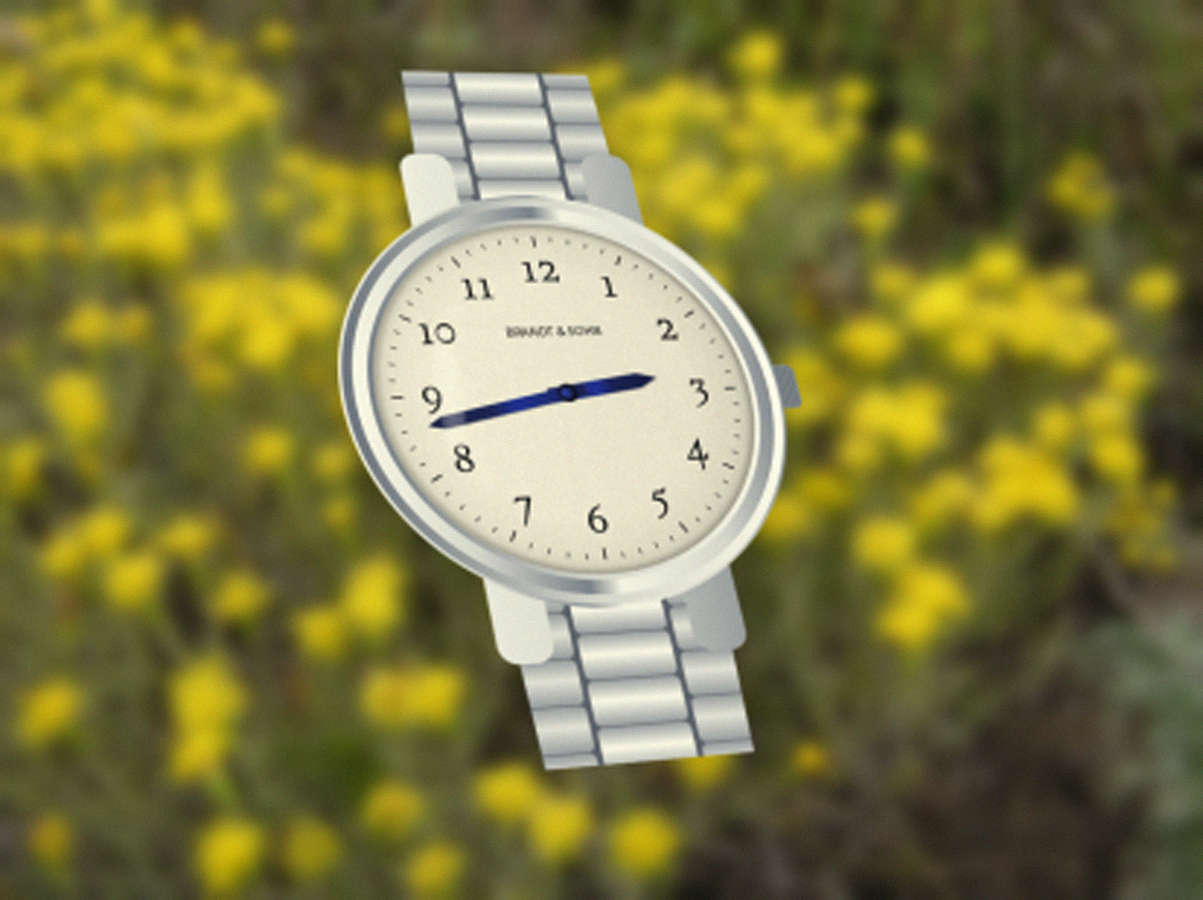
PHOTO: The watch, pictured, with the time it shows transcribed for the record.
2:43
